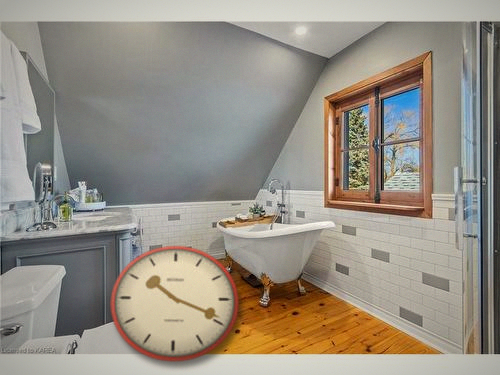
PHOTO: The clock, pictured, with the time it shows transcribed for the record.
10:19
